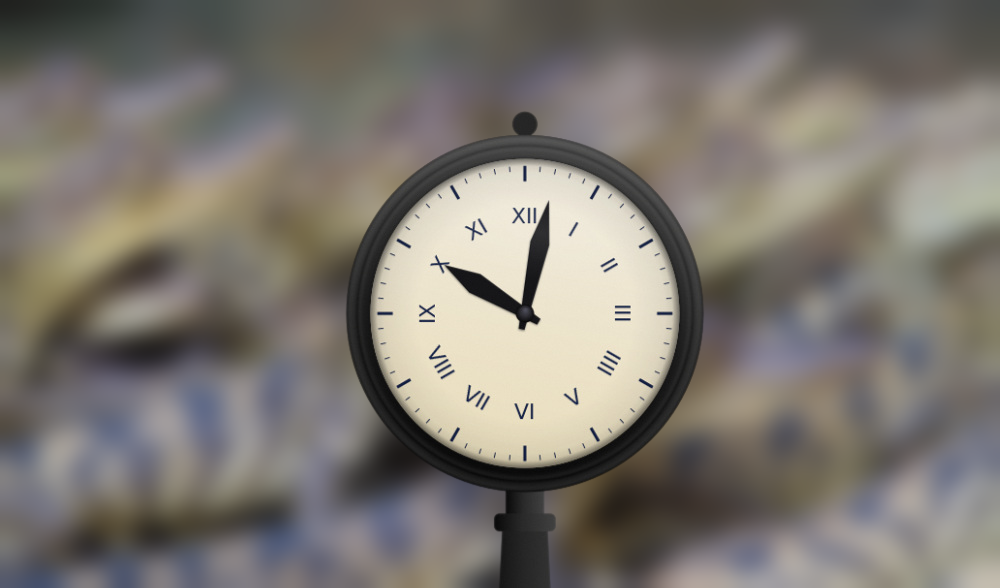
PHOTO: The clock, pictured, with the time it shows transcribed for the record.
10:02
